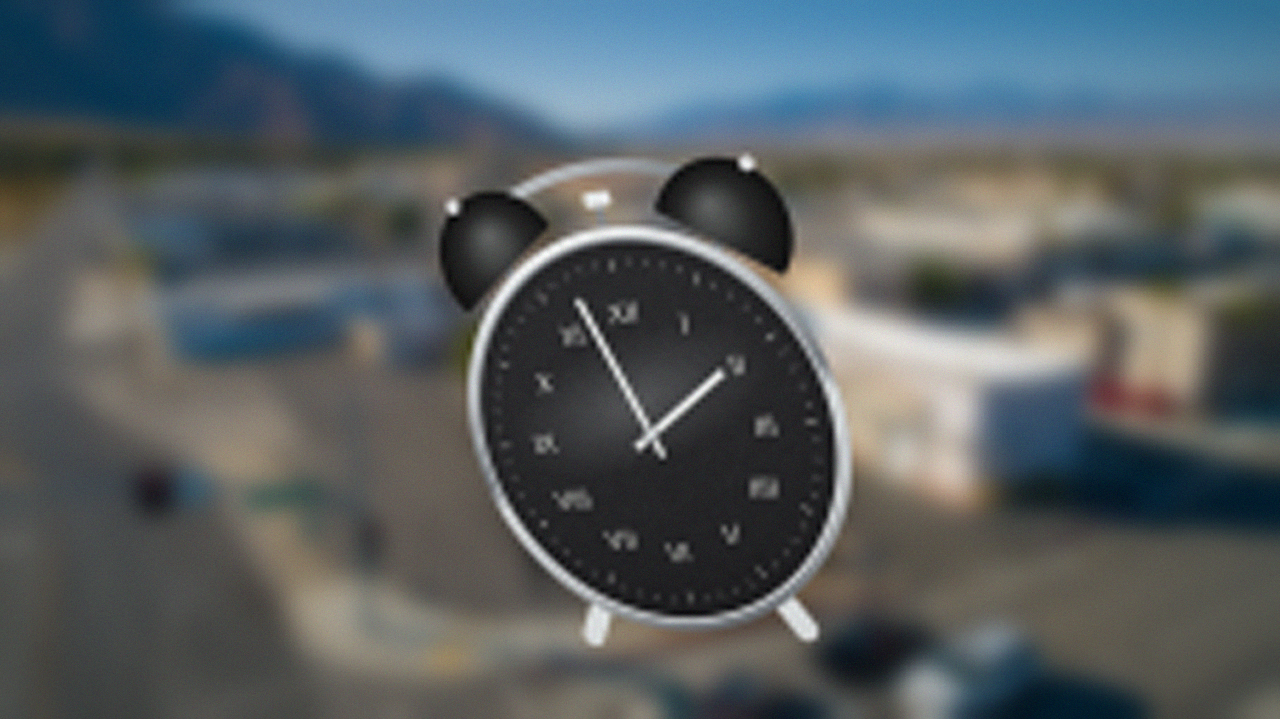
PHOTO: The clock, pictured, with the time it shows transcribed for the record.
1:57
